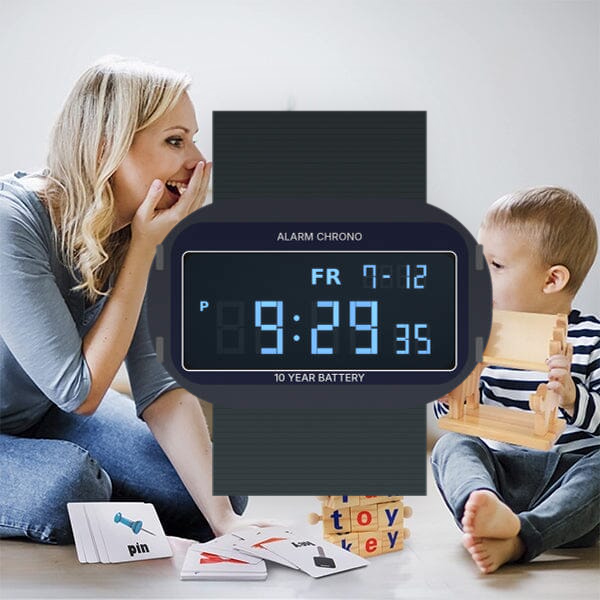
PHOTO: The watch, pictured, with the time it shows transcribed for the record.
9:29:35
